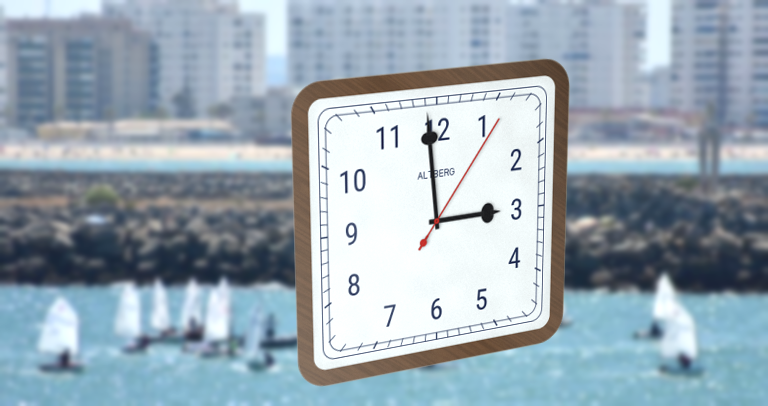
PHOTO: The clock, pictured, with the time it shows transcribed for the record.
2:59:06
